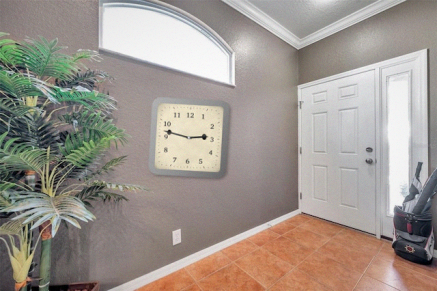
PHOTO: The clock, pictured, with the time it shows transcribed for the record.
2:47
